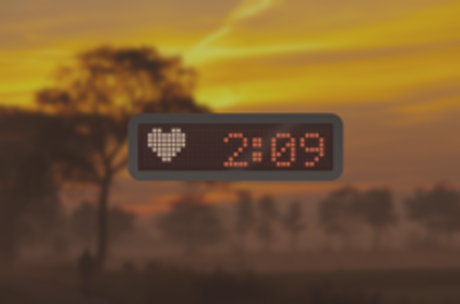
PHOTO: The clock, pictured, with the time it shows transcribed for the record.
2:09
